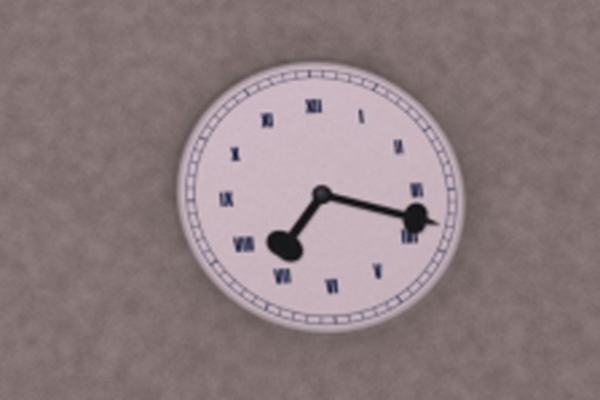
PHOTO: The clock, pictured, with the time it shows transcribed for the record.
7:18
